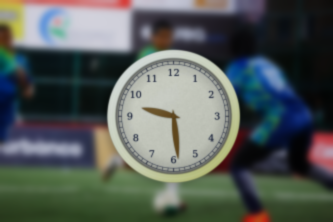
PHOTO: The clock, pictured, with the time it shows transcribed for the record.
9:29
